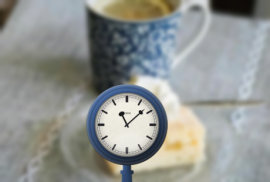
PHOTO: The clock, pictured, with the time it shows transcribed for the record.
11:08
